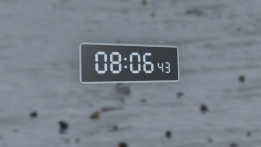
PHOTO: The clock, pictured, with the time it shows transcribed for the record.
8:06:43
